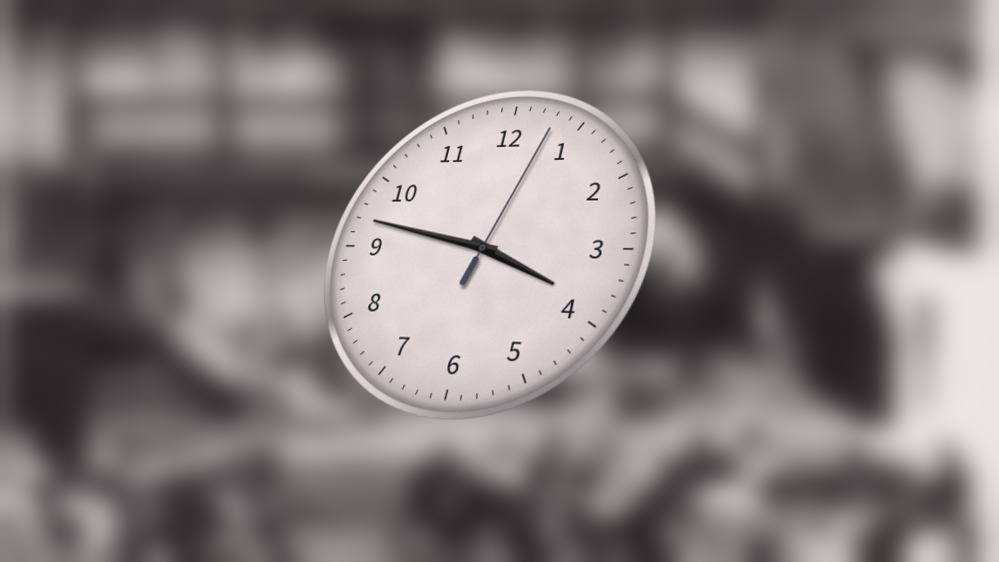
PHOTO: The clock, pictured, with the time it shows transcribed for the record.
3:47:03
